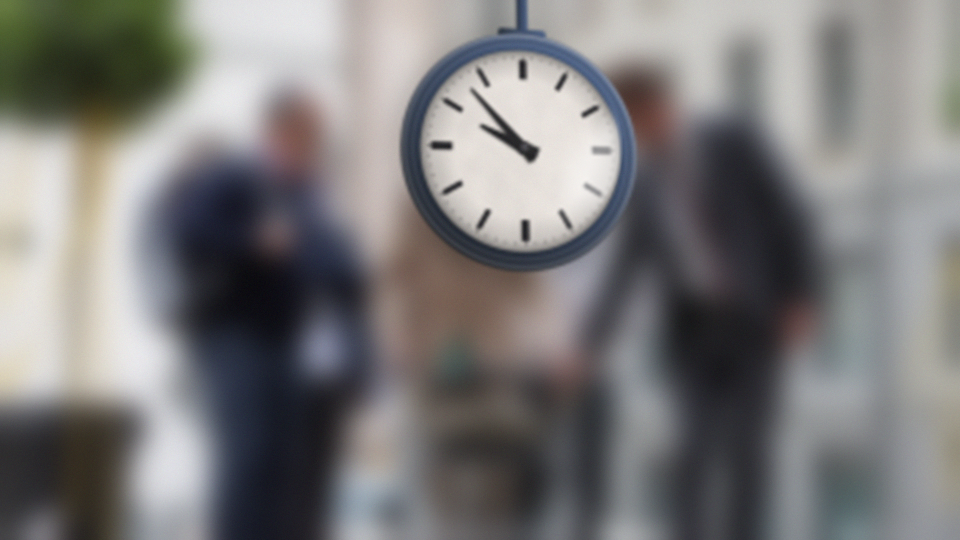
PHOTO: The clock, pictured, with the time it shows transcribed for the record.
9:53
